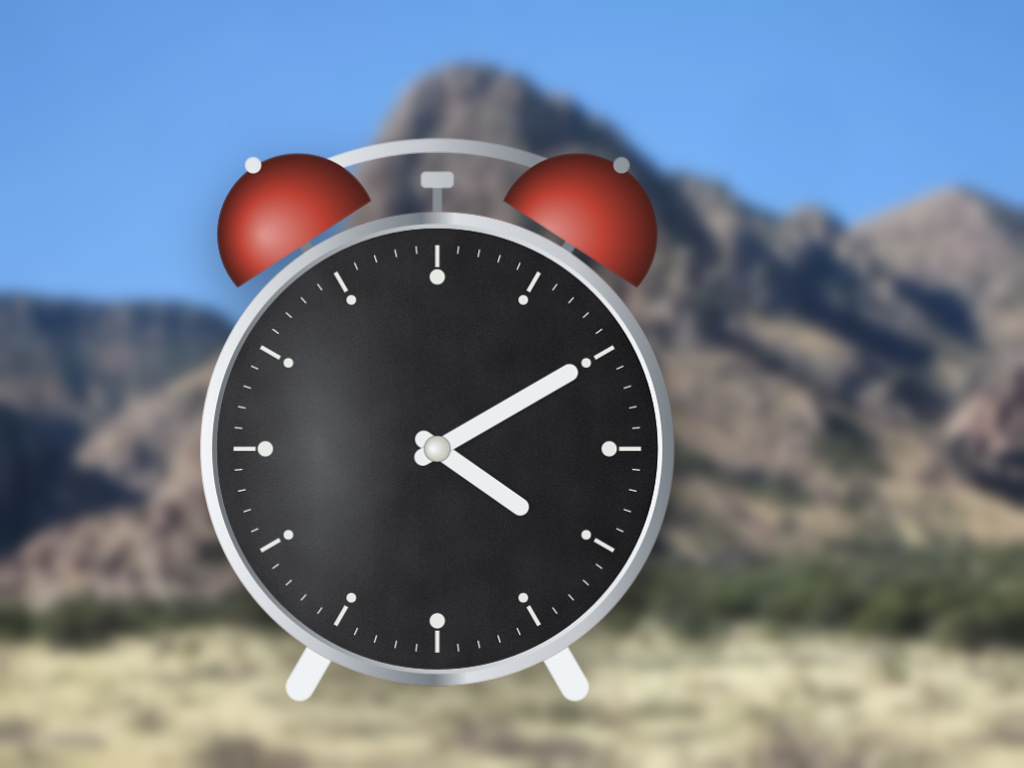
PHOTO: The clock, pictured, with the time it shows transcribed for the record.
4:10
